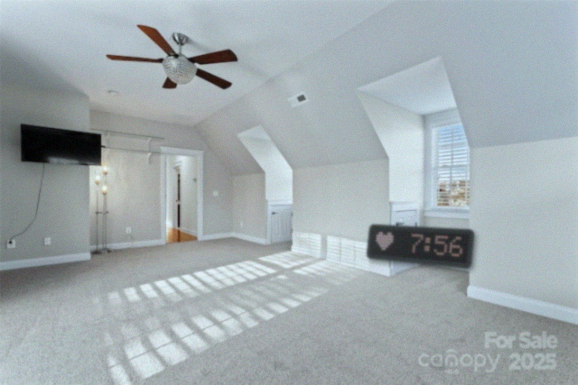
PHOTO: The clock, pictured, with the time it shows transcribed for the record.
7:56
